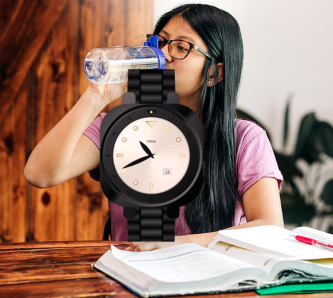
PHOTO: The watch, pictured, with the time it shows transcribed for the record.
10:41
